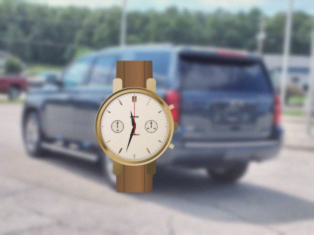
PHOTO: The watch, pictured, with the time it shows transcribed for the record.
11:33
